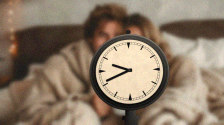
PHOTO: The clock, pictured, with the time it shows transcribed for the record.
9:41
